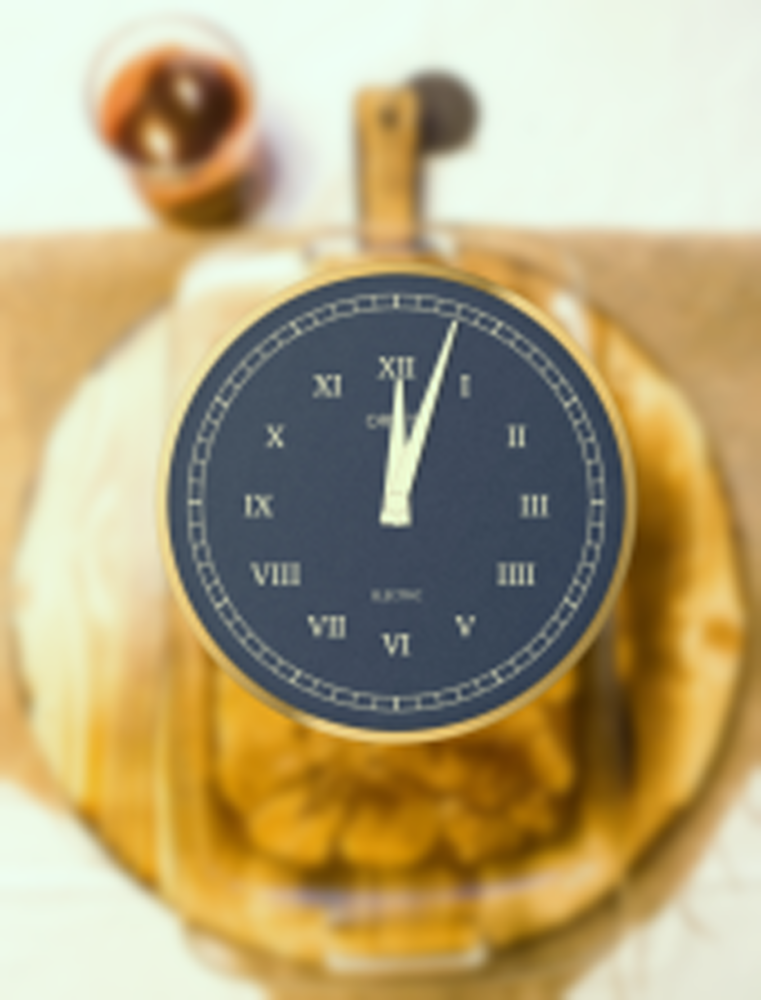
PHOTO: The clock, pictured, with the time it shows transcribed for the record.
12:03
